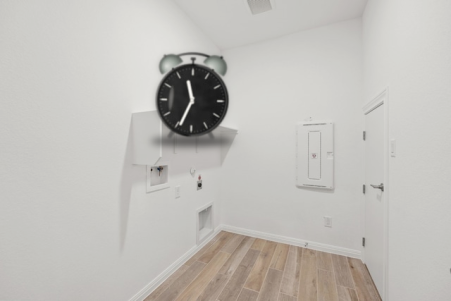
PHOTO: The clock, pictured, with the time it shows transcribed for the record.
11:34
